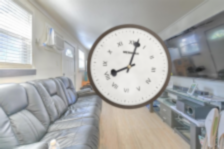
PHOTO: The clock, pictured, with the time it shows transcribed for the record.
8:02
